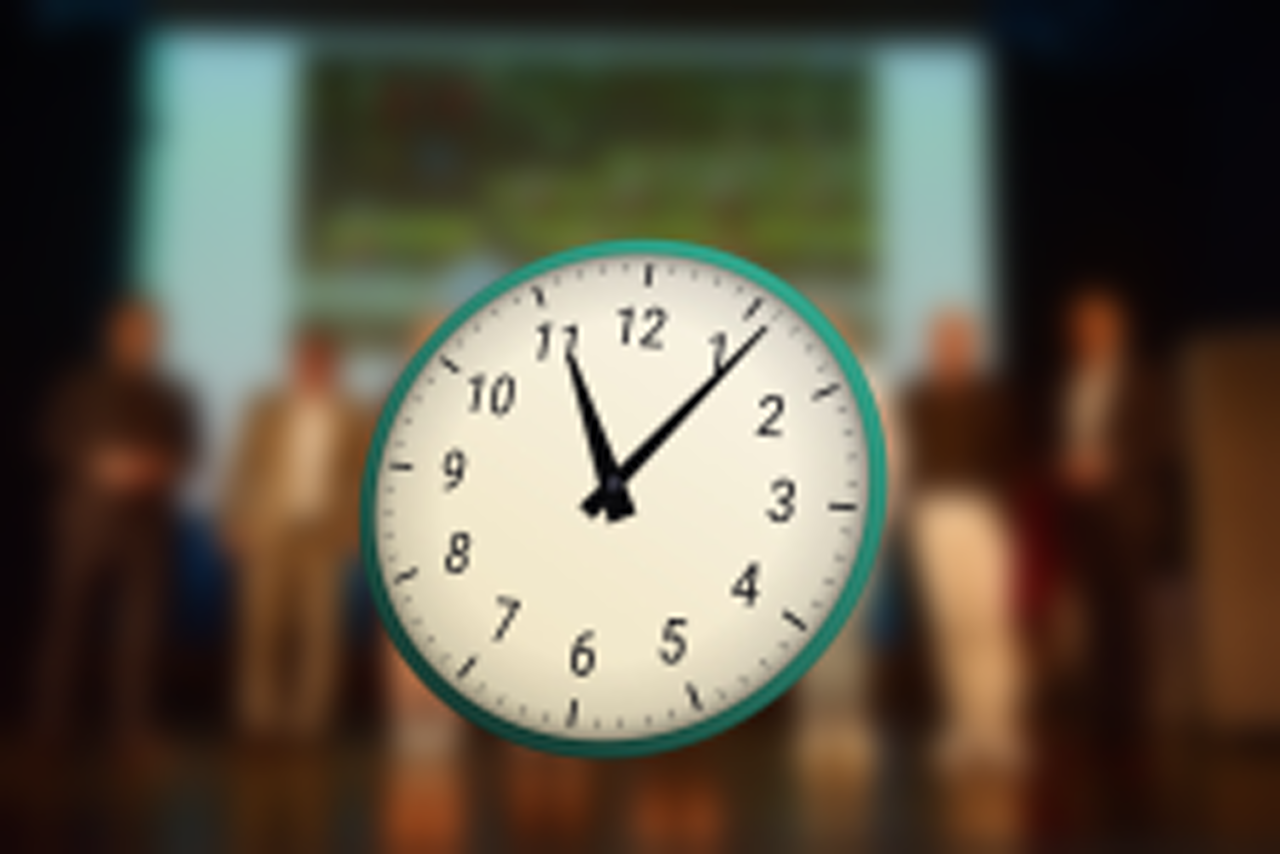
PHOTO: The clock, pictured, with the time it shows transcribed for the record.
11:06
